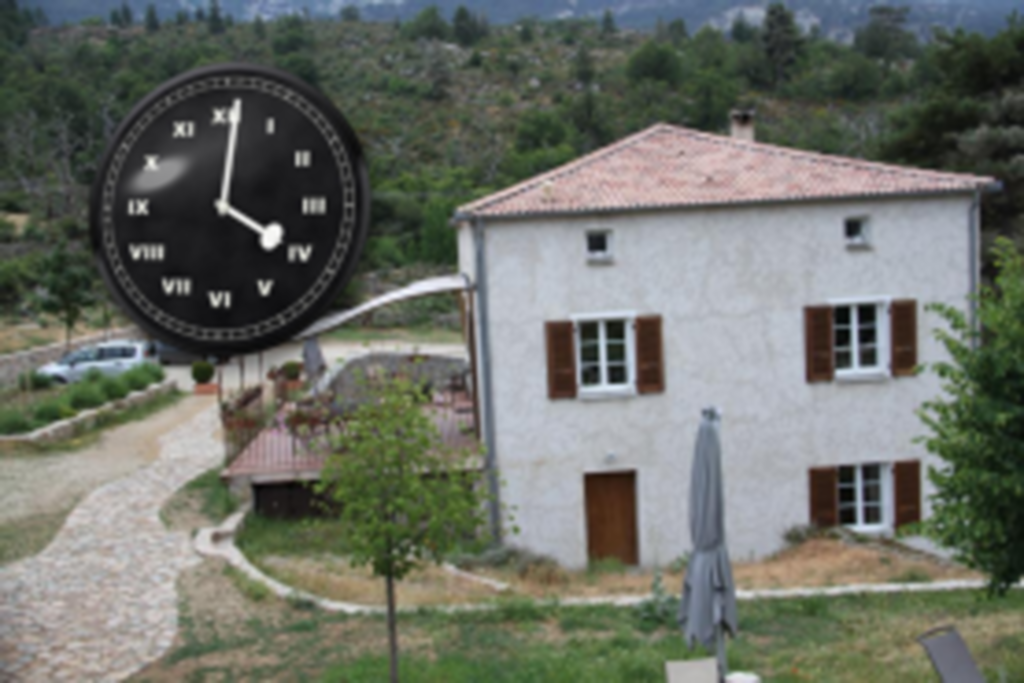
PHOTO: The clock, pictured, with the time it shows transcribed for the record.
4:01
